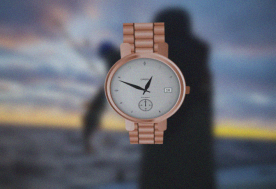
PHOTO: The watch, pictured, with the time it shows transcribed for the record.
12:49
